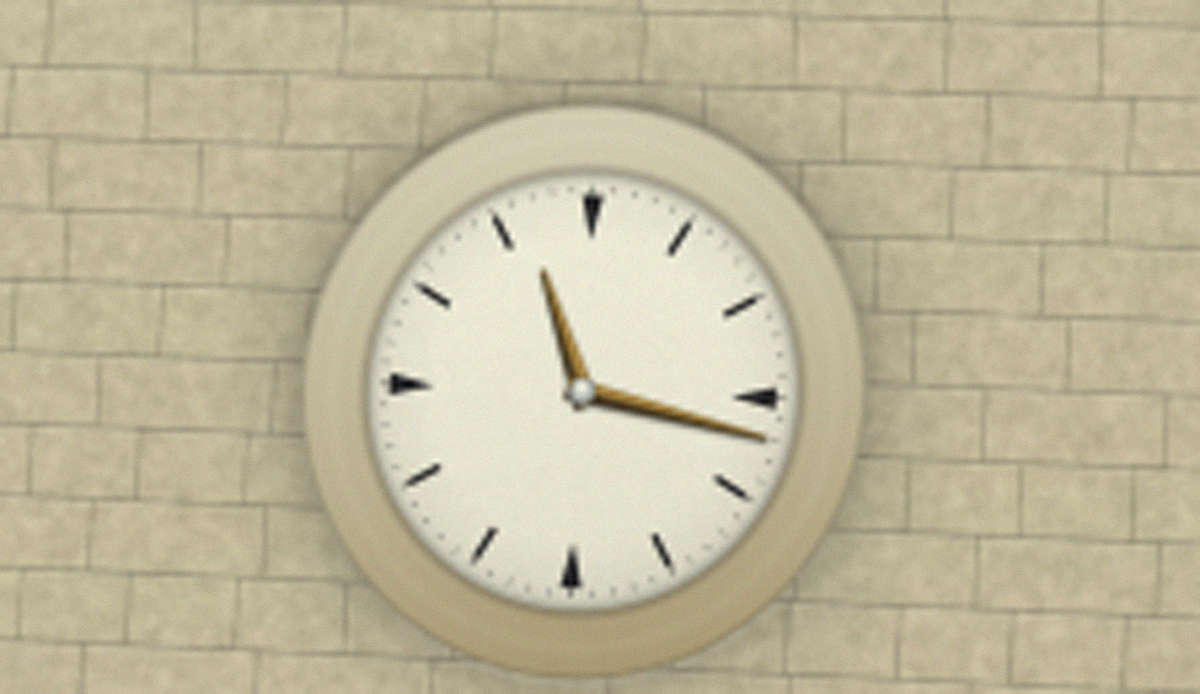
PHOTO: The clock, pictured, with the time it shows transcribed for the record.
11:17
